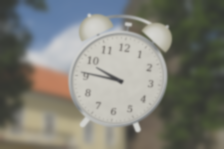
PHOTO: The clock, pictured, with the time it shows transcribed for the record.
9:46
